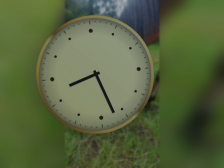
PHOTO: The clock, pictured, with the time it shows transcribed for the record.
8:27
